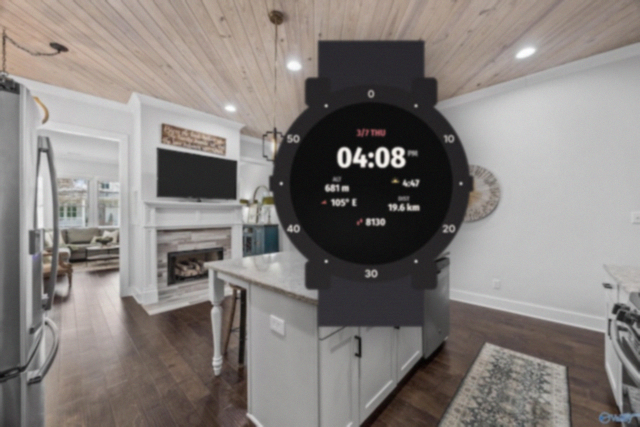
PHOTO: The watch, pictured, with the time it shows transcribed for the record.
4:08
